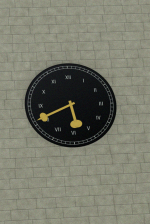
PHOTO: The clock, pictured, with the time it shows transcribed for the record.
5:41
